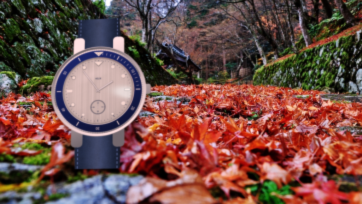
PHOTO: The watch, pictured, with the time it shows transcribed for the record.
1:54
